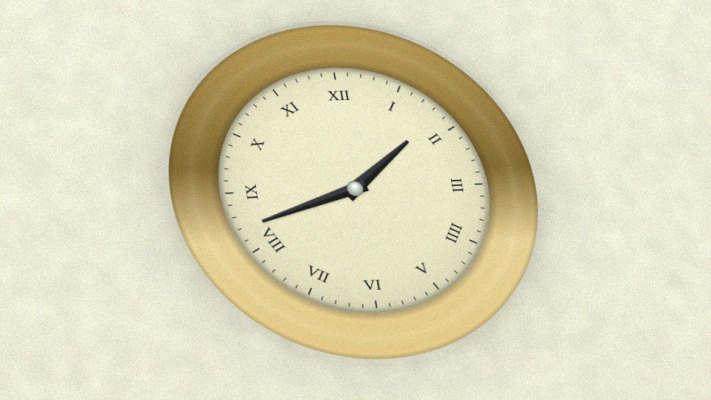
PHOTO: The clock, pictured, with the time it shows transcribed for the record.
1:42
